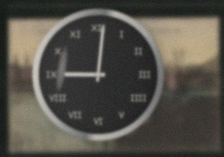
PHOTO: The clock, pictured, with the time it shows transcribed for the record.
9:01
